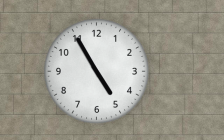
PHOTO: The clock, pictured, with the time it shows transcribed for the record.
4:55
